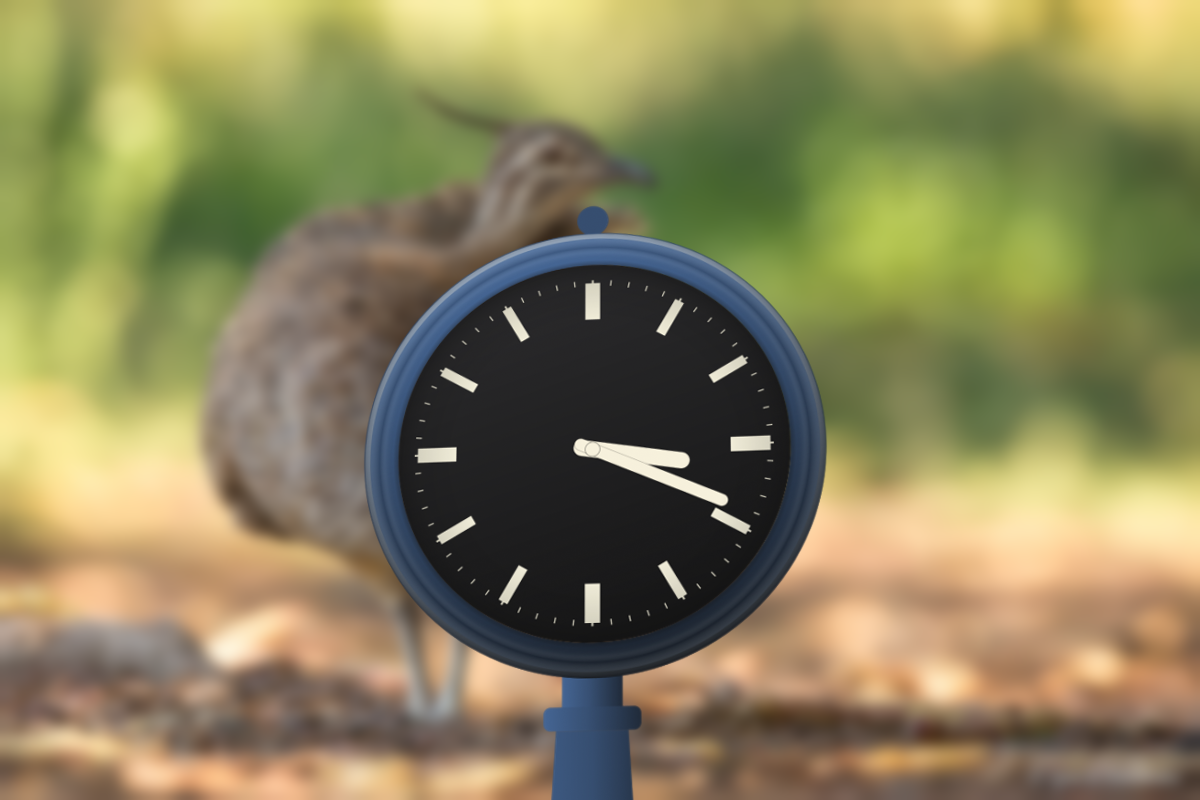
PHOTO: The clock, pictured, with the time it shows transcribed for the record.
3:19
